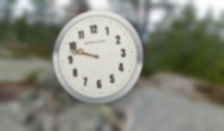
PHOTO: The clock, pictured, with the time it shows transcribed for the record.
9:48
